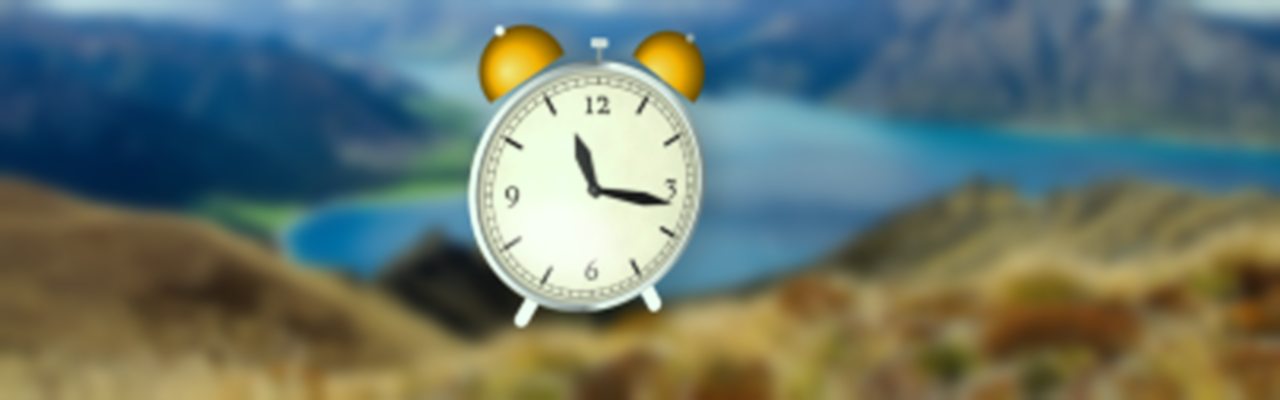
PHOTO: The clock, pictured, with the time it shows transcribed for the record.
11:17
